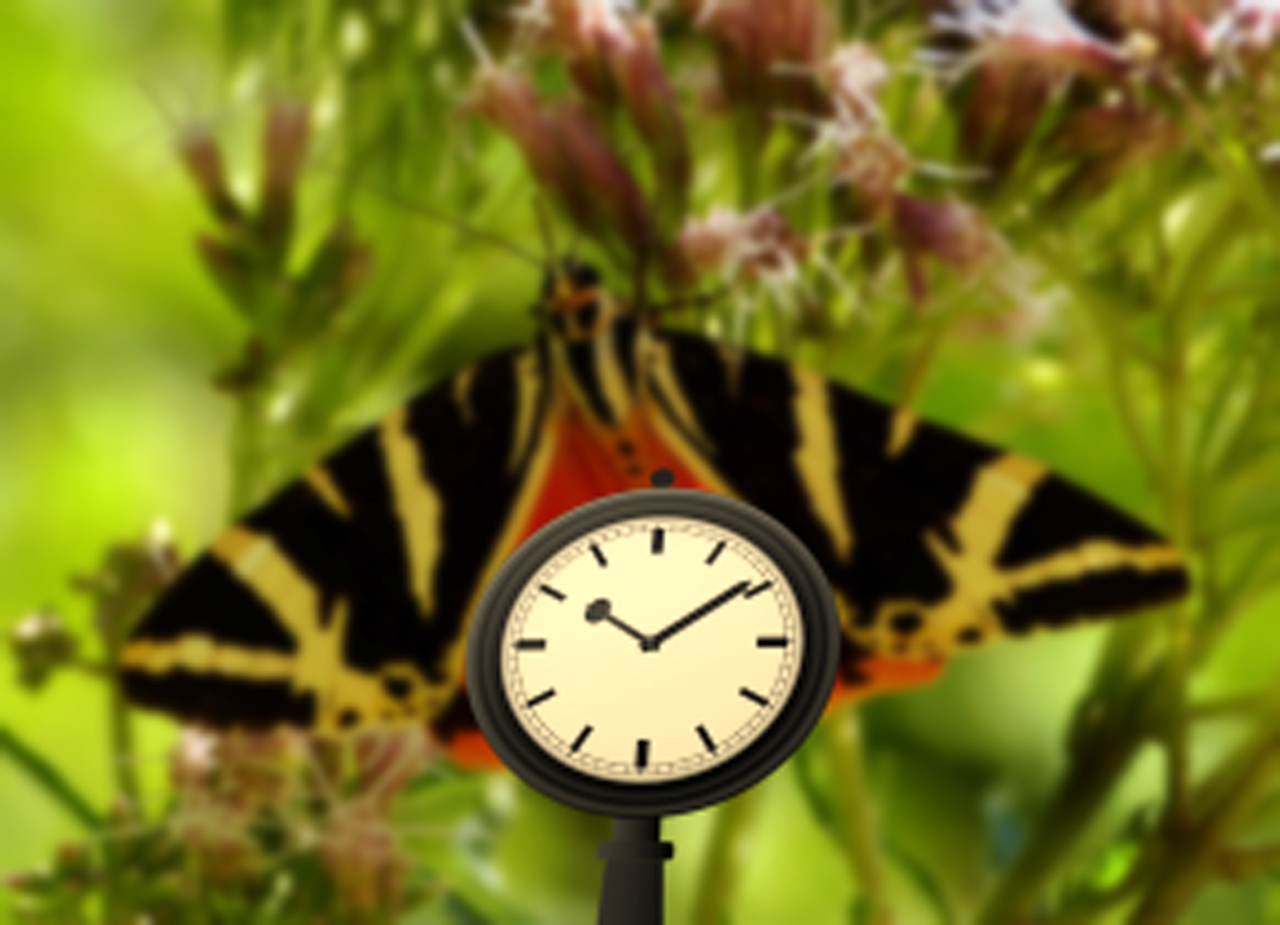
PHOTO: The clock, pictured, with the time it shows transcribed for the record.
10:09
